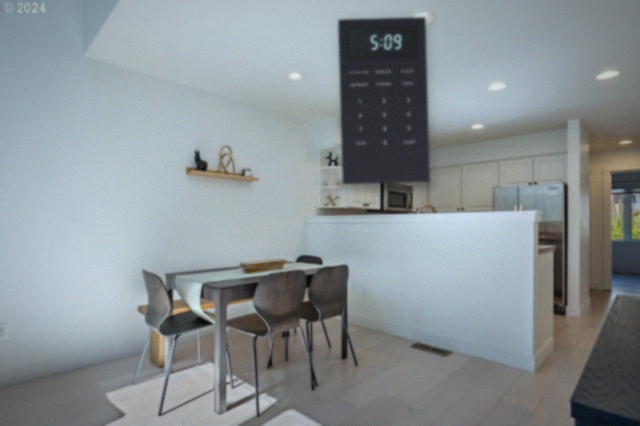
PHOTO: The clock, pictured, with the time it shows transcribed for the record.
5:09
